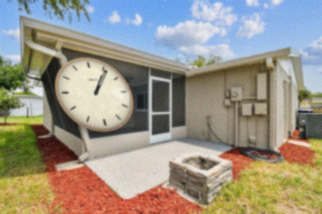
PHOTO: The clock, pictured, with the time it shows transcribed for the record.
1:06
